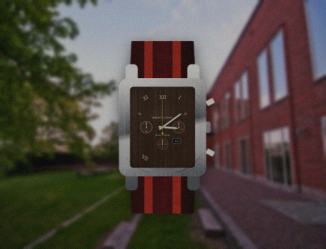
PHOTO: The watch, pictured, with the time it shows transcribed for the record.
3:09
